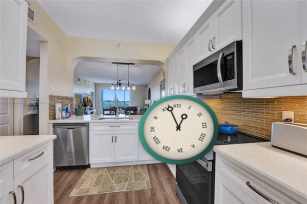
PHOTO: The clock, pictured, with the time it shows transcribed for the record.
12:57
